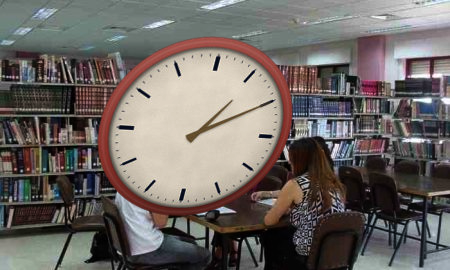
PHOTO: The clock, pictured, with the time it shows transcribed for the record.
1:10
